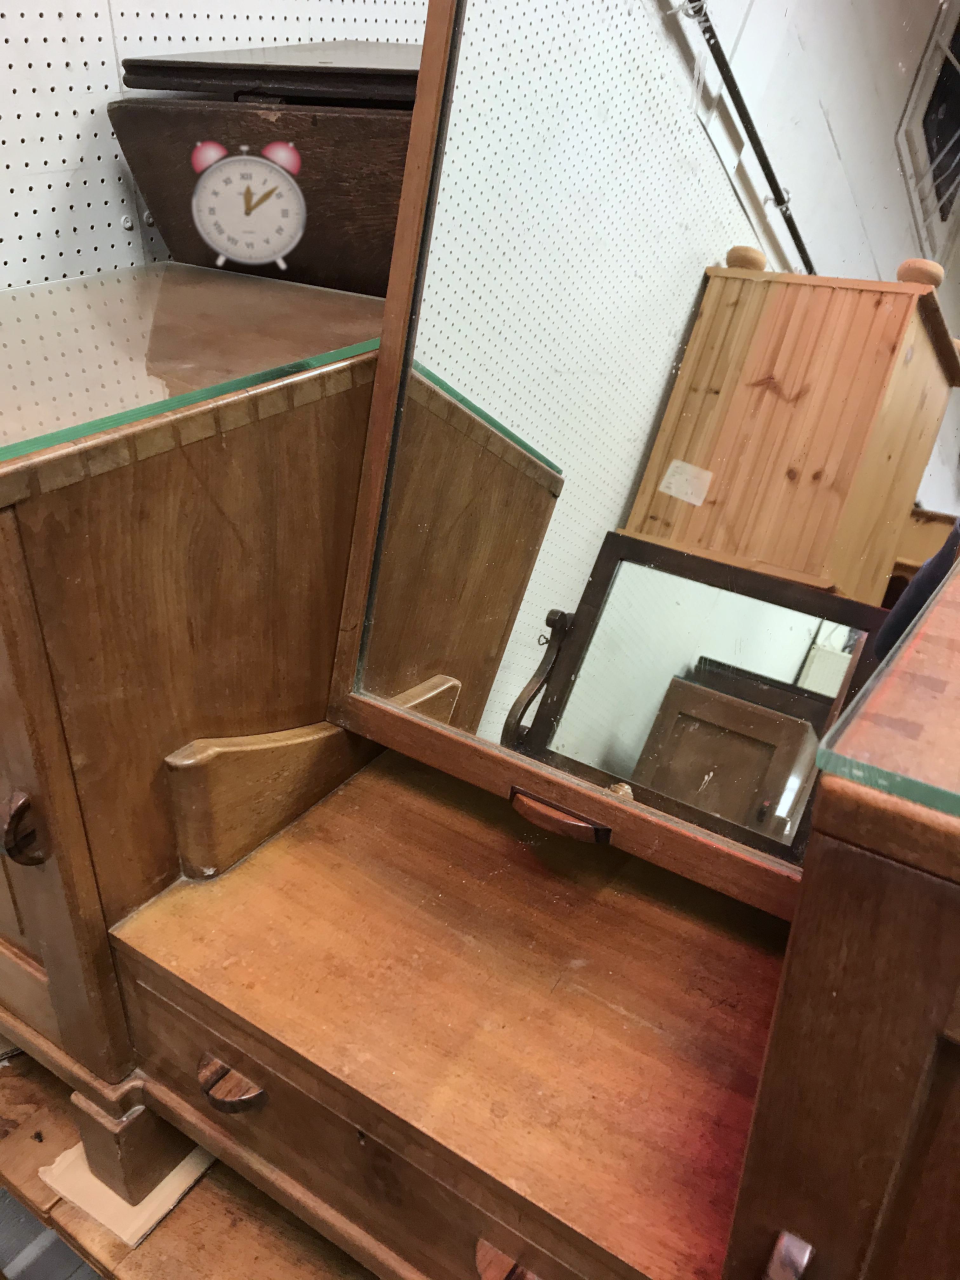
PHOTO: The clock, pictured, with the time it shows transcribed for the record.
12:08
